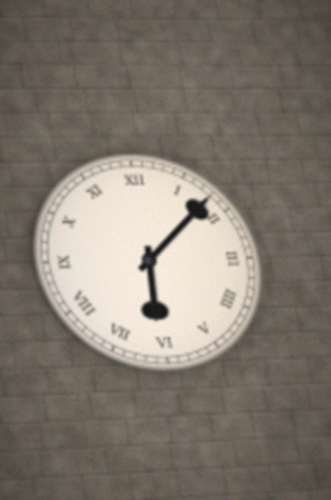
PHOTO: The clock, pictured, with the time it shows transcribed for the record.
6:08
